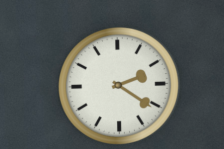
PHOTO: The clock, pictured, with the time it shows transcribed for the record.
2:21
